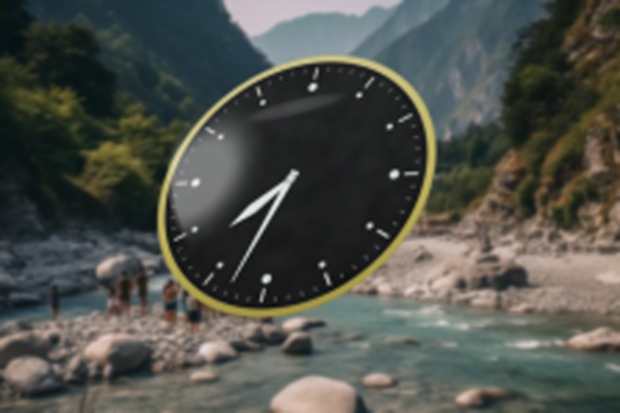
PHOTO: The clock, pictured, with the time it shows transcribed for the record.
7:33
